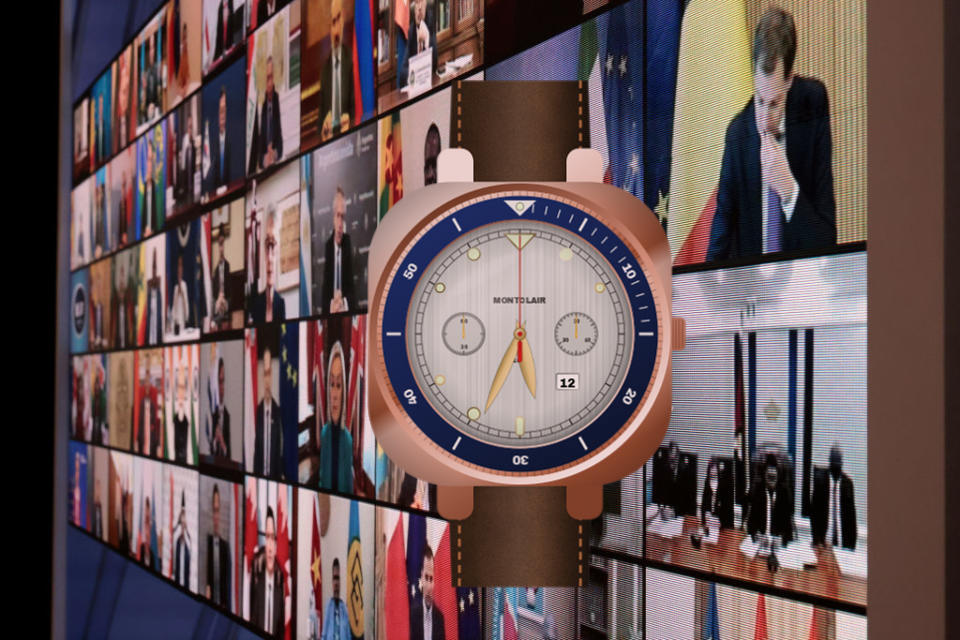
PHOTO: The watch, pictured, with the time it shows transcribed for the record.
5:34
